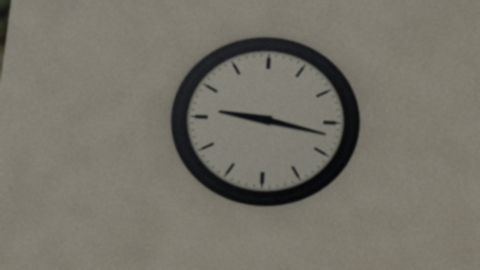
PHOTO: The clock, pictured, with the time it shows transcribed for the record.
9:17
